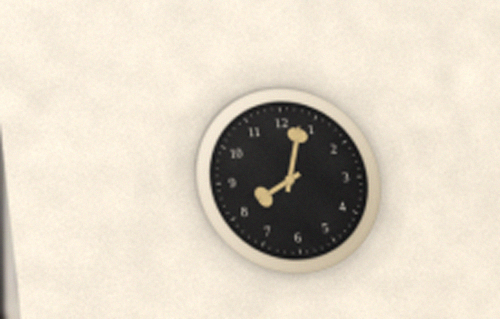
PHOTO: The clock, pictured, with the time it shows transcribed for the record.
8:03
